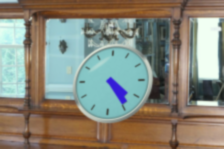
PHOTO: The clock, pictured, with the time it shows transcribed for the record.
4:24
